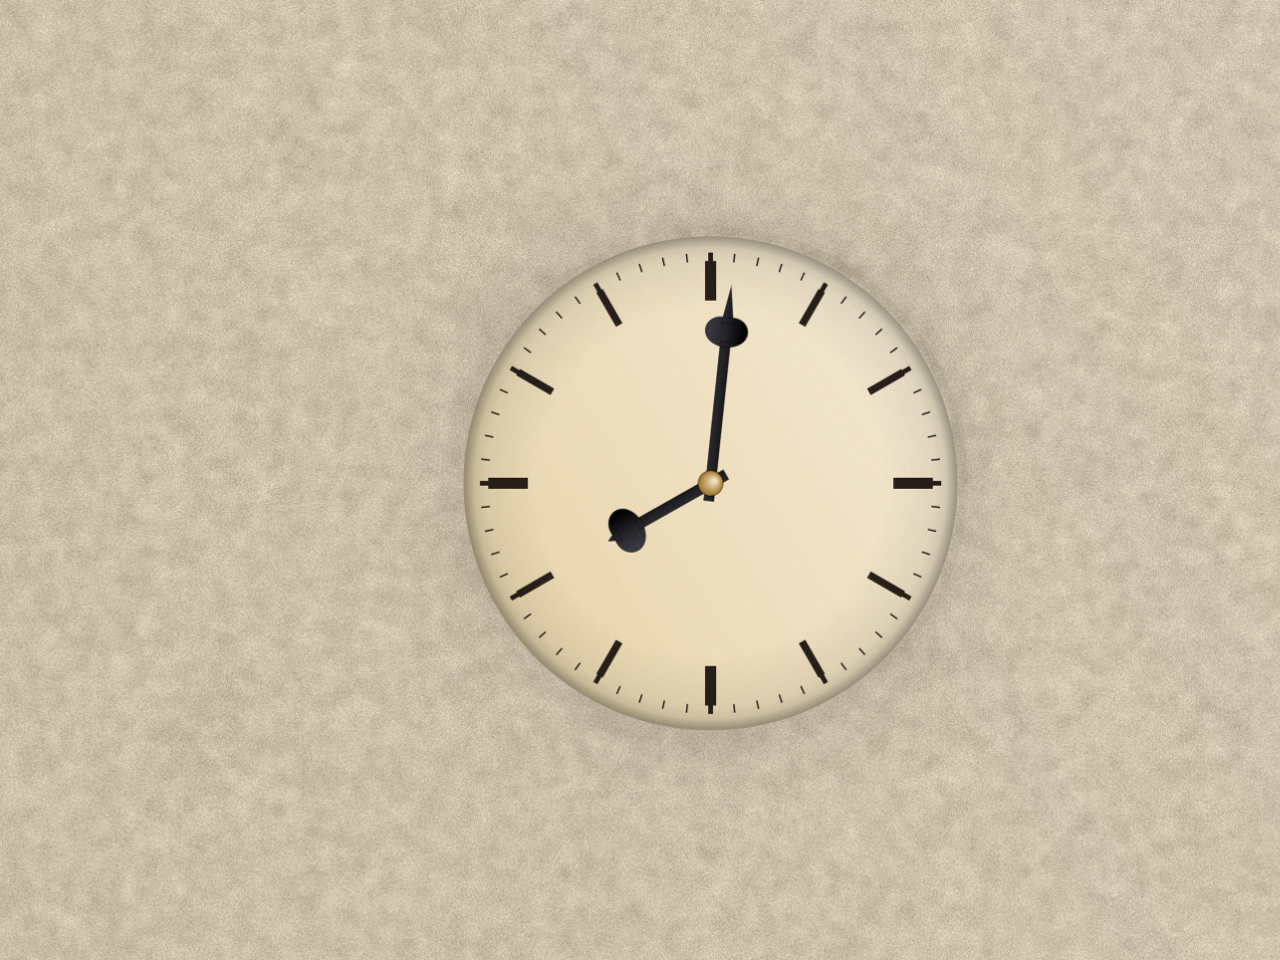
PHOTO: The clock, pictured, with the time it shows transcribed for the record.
8:01
